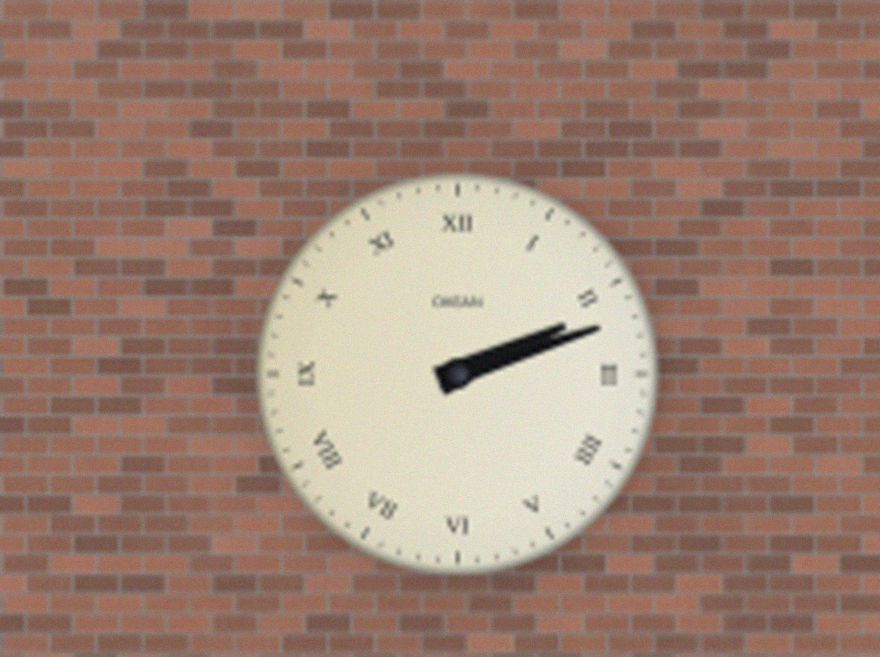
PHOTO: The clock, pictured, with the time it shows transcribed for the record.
2:12
